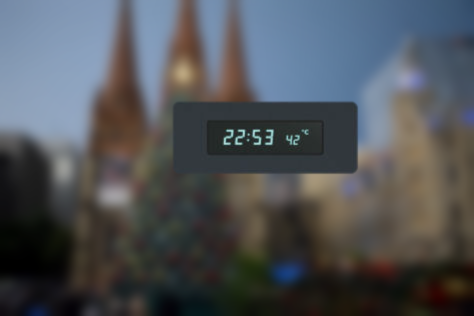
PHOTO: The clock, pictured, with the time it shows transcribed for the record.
22:53
